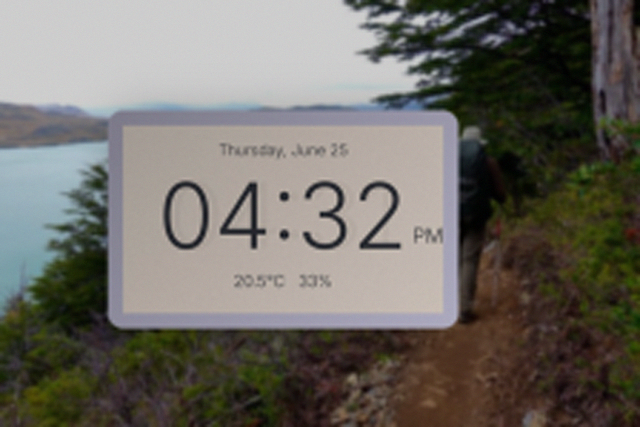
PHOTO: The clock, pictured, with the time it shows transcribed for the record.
4:32
